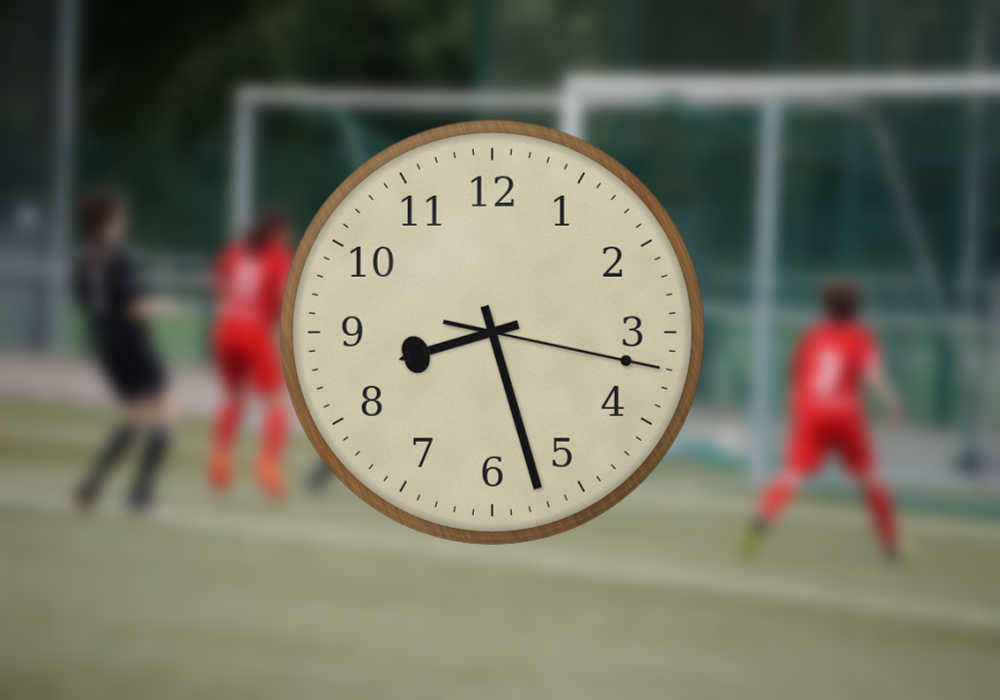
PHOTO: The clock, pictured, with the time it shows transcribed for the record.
8:27:17
